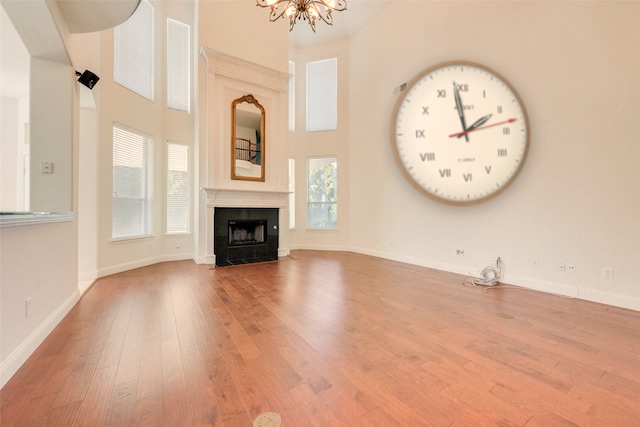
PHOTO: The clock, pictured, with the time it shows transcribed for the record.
1:58:13
